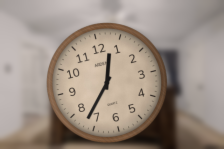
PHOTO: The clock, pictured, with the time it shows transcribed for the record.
12:37
